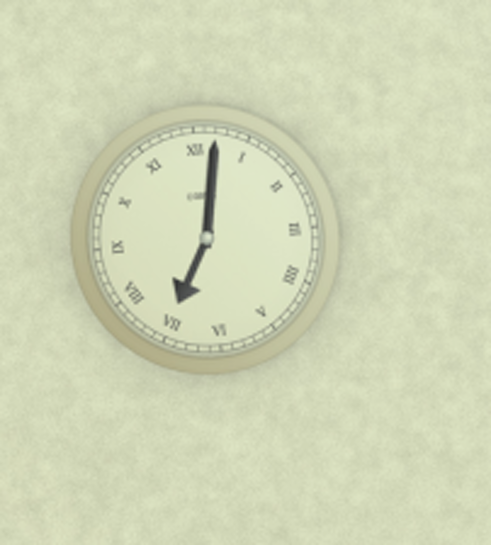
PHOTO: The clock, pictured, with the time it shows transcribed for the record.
7:02
